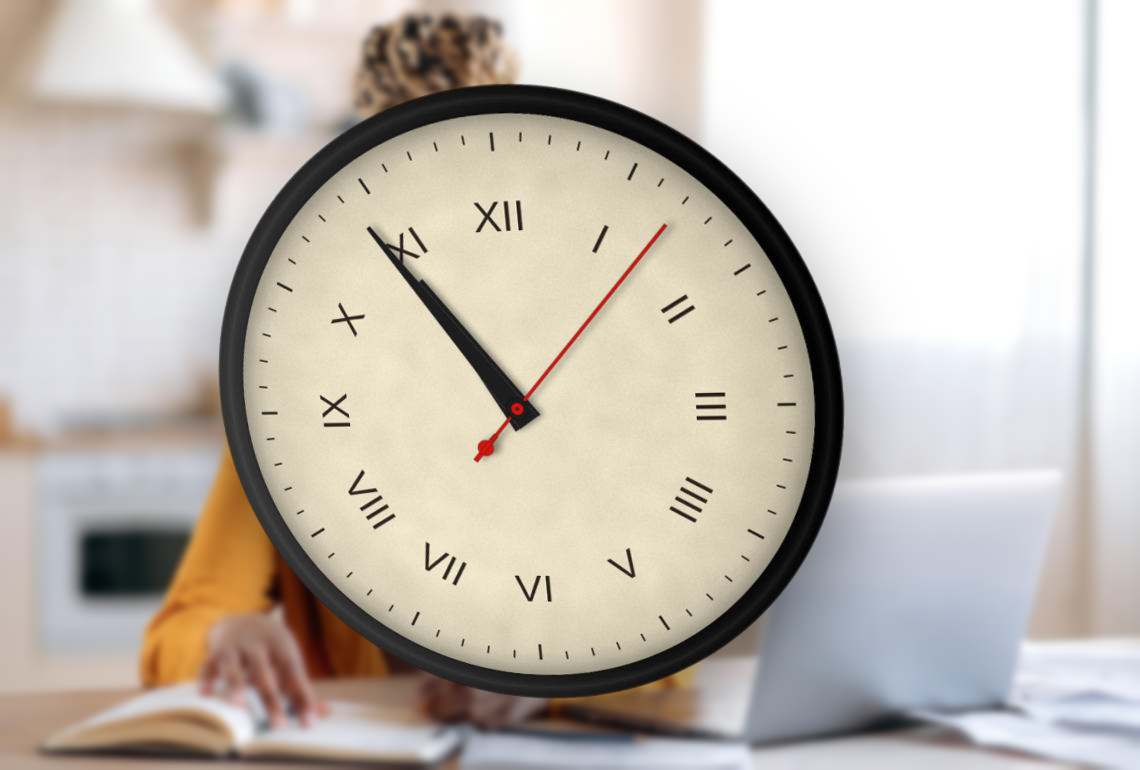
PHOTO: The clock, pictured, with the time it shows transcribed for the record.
10:54:07
